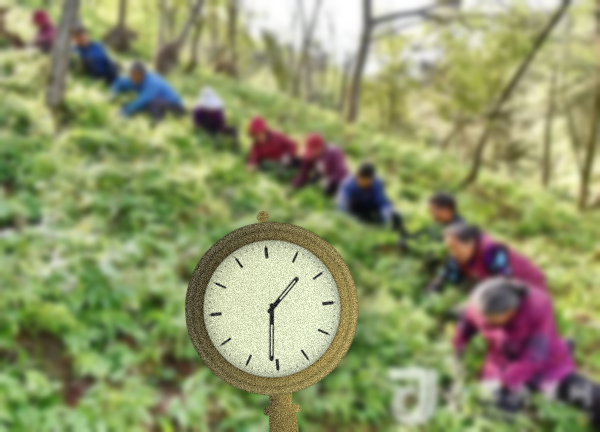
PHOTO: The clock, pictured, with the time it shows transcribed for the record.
1:31
